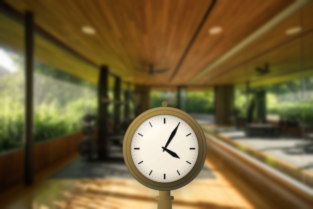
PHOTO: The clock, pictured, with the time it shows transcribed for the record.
4:05
